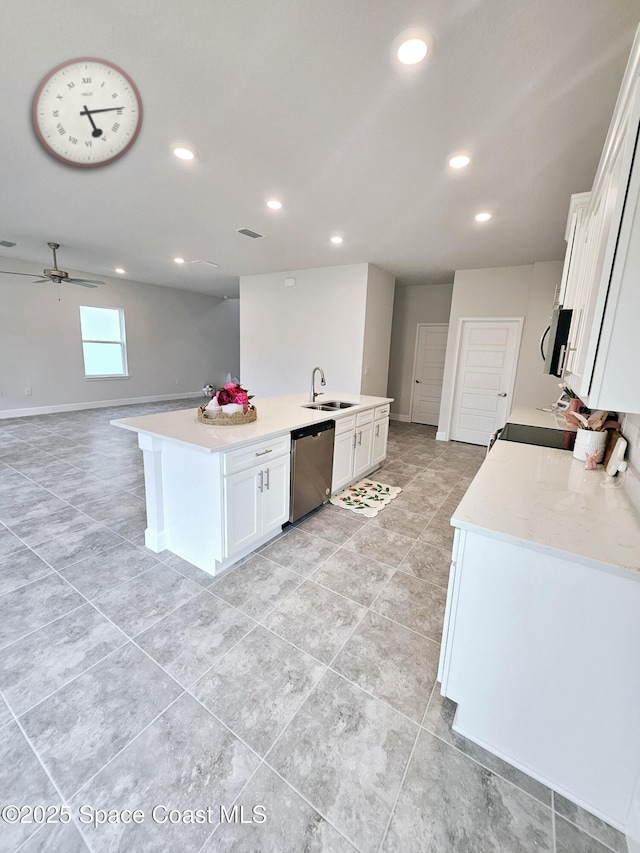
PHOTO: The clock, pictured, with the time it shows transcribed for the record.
5:14
